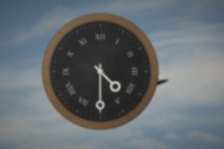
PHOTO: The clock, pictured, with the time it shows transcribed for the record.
4:30
